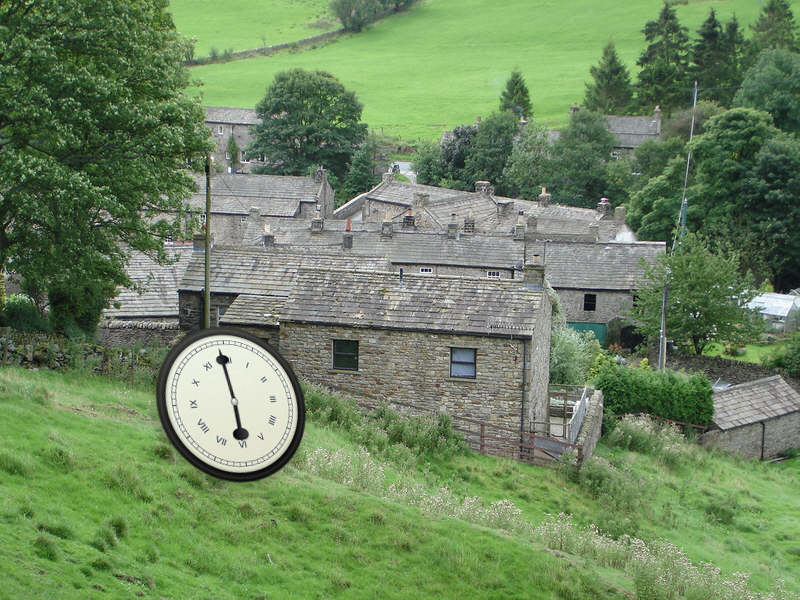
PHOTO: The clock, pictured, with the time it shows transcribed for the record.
5:59
